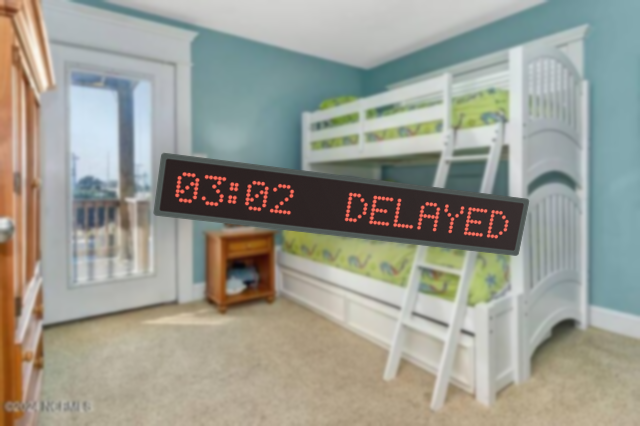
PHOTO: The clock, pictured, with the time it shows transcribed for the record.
3:02
